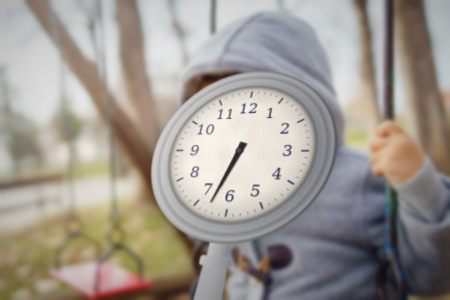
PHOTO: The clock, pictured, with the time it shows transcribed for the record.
6:33
